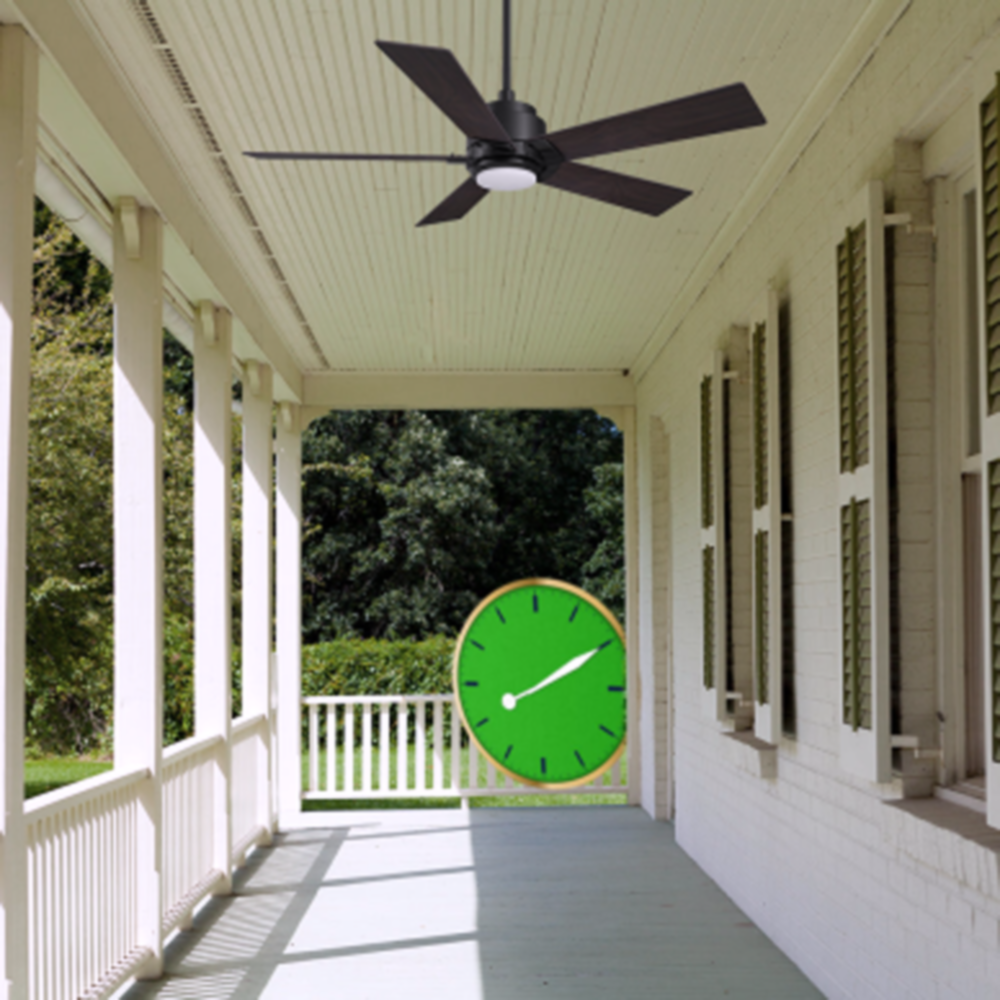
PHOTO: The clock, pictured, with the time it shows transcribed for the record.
8:10
